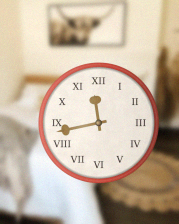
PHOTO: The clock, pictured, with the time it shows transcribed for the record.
11:43
